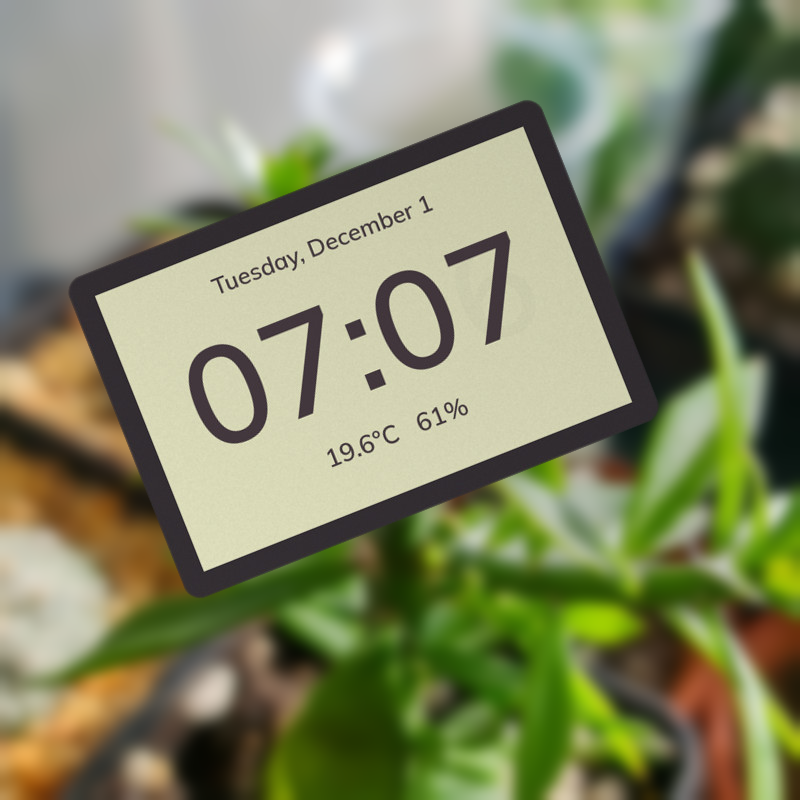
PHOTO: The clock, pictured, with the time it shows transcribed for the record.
7:07
